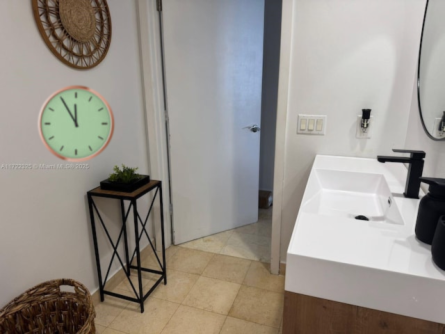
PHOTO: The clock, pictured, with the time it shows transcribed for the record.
11:55
